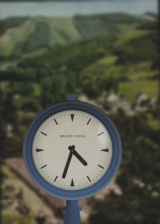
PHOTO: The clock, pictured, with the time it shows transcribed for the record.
4:33
